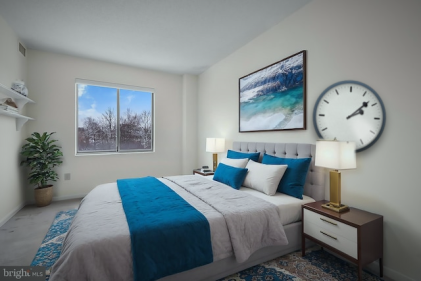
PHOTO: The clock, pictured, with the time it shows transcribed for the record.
2:08
